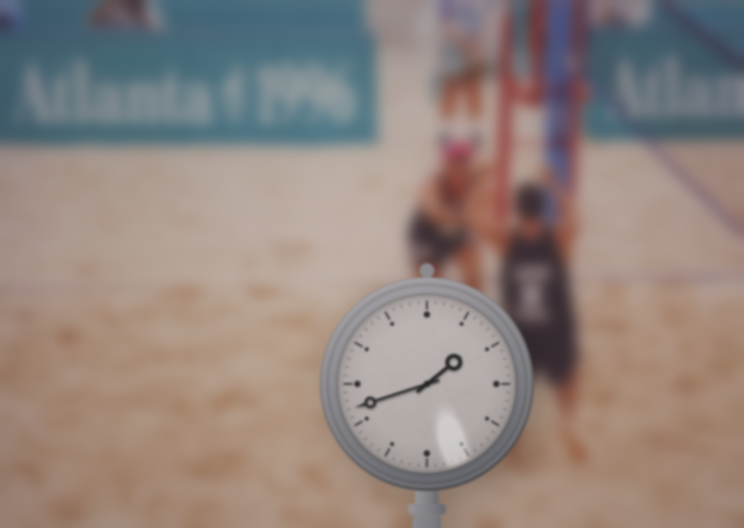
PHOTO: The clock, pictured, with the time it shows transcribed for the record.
1:42
